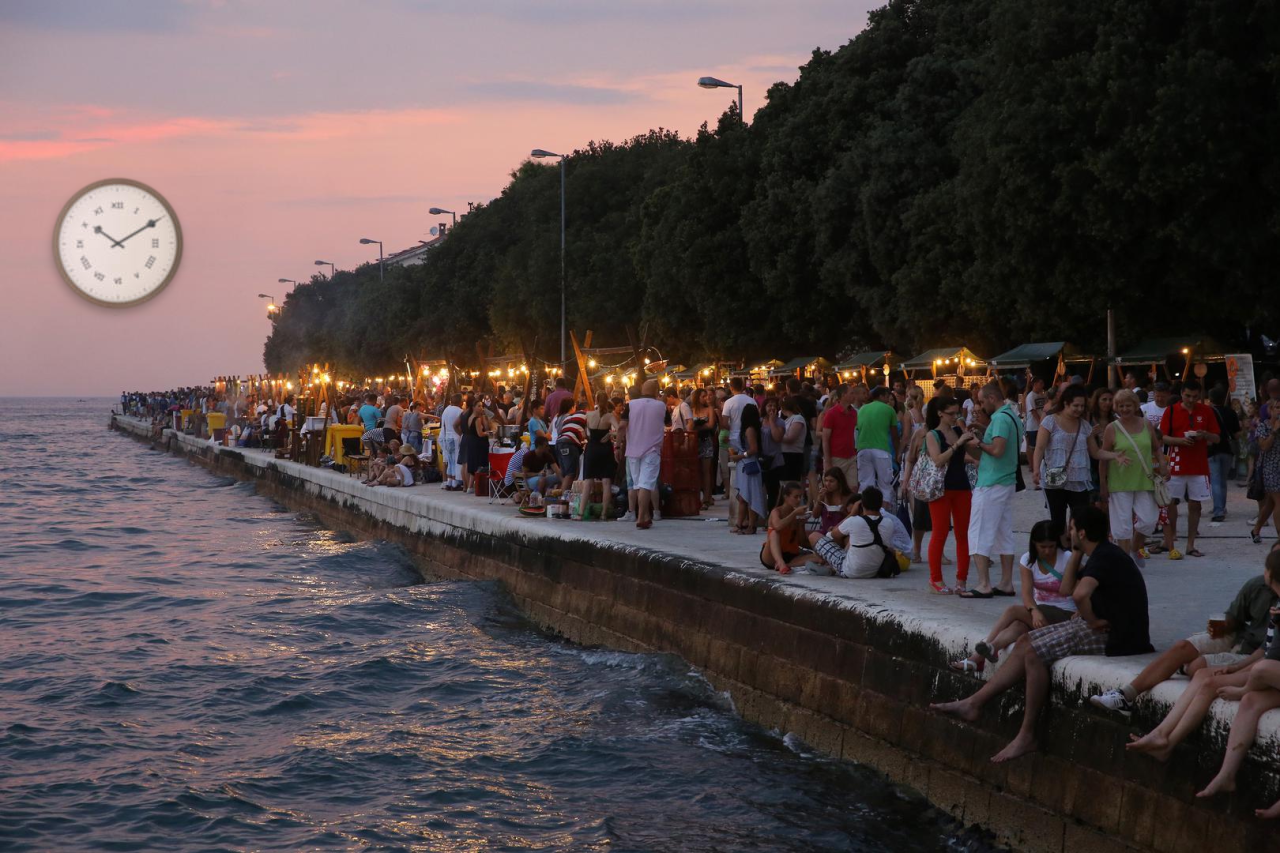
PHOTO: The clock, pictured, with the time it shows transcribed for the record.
10:10
